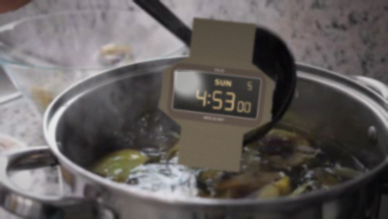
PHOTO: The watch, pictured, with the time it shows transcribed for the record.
4:53
